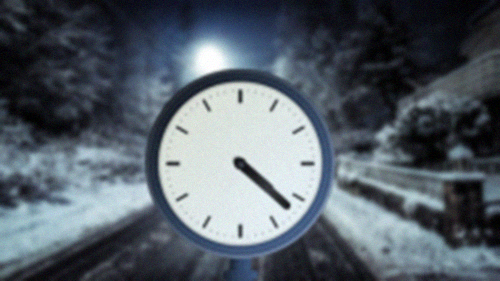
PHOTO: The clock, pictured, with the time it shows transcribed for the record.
4:22
